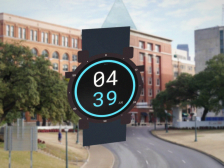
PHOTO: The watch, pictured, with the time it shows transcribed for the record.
4:39
